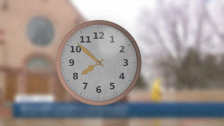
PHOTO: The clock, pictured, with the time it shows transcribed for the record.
7:52
